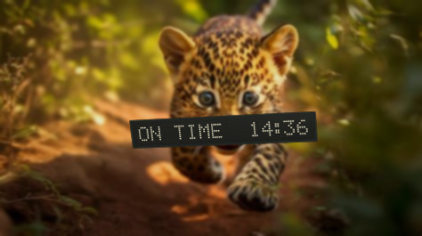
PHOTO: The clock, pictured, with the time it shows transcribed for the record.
14:36
